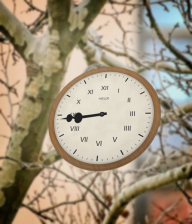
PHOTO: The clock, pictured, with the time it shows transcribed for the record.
8:44
